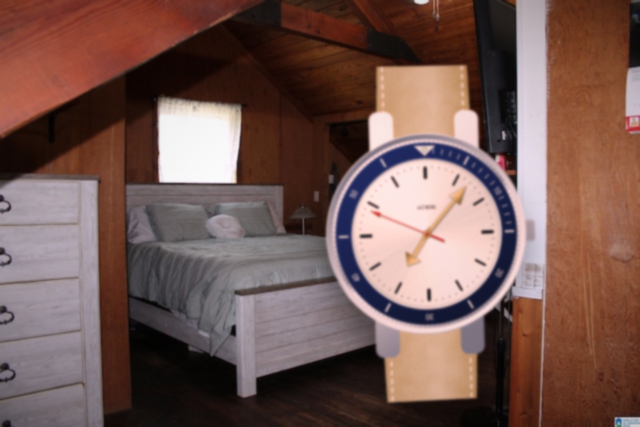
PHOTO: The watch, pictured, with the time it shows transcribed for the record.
7:06:49
